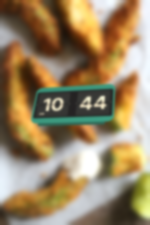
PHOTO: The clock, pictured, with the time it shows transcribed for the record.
10:44
